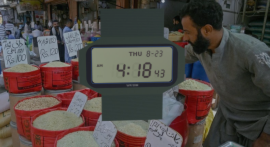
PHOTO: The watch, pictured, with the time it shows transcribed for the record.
4:18
